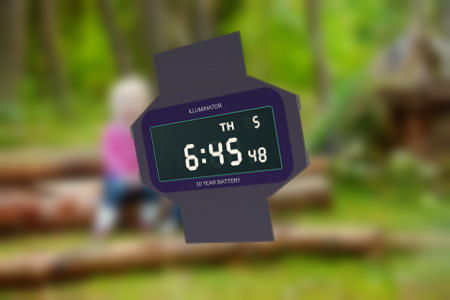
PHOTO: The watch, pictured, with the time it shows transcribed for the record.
6:45:48
